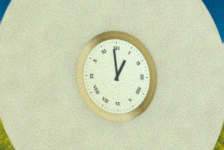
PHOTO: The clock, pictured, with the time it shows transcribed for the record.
12:59
